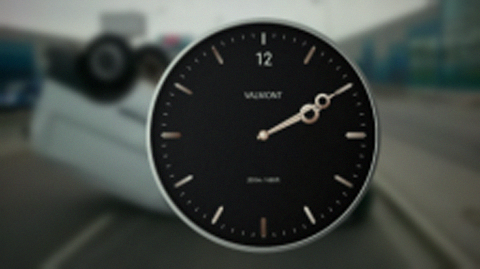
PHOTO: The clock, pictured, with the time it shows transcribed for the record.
2:10
